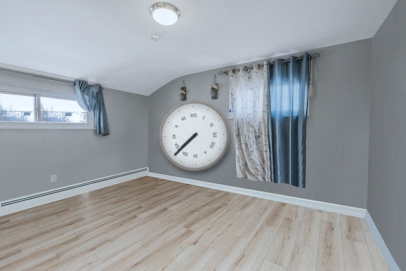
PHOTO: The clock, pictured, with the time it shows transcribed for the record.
7:38
